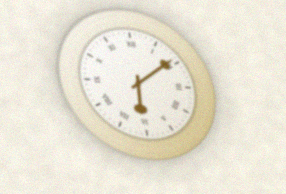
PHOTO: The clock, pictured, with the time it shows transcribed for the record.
6:09
